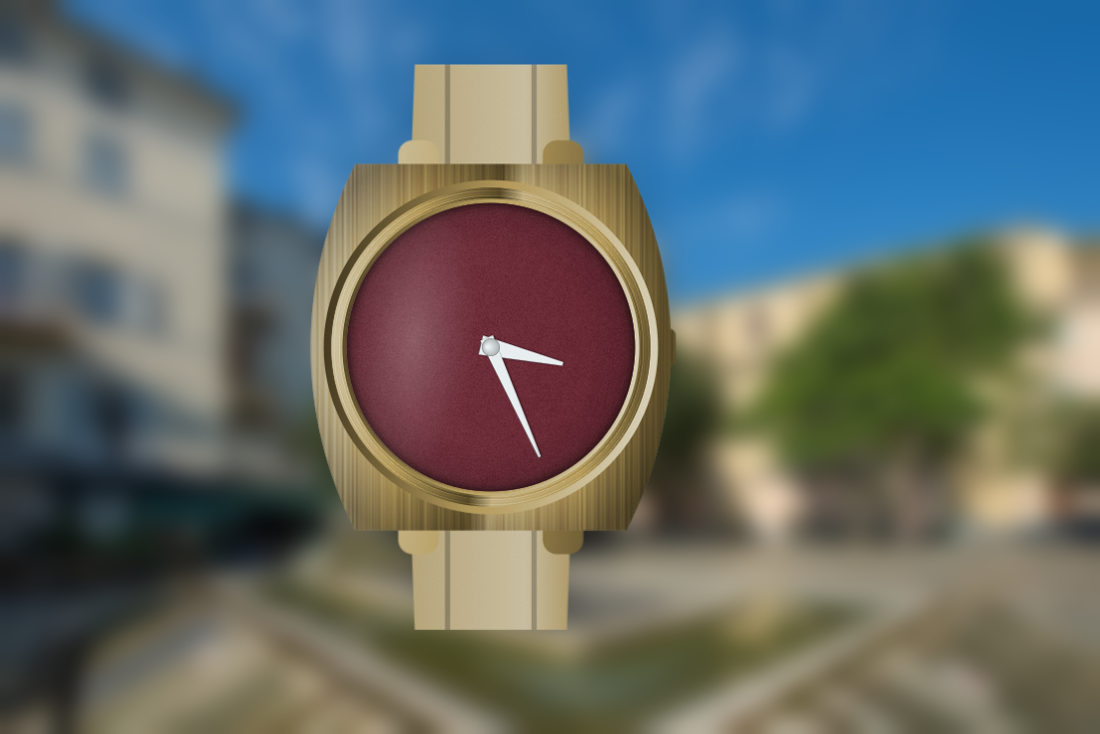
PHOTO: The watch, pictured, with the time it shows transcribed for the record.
3:26
